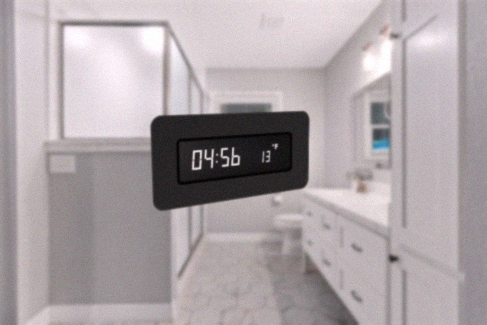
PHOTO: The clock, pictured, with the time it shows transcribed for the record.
4:56
